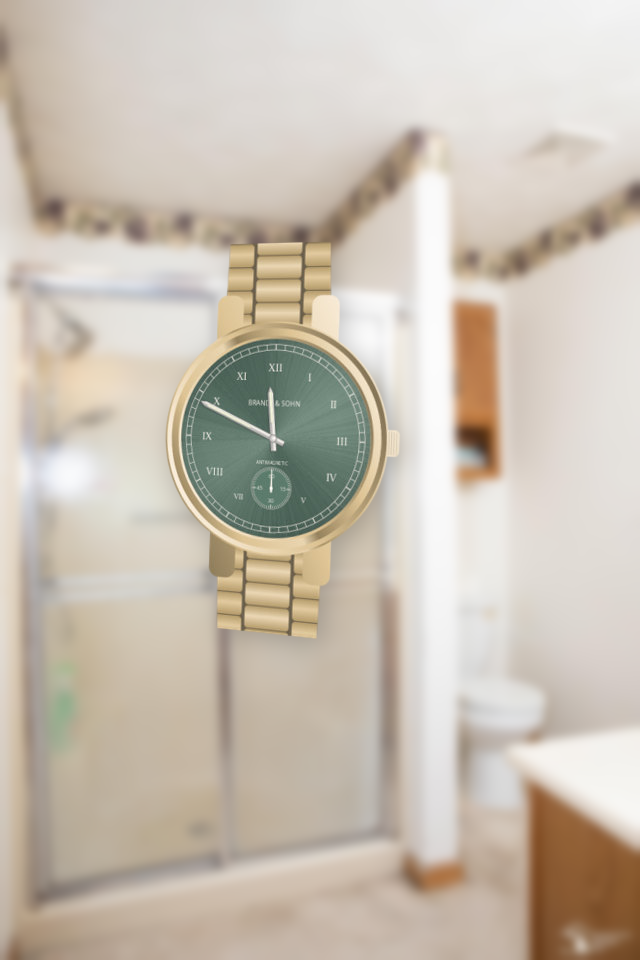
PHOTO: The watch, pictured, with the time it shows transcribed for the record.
11:49
